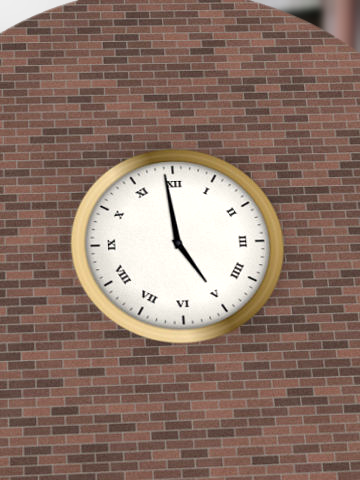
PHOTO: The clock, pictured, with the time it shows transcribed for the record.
4:59
